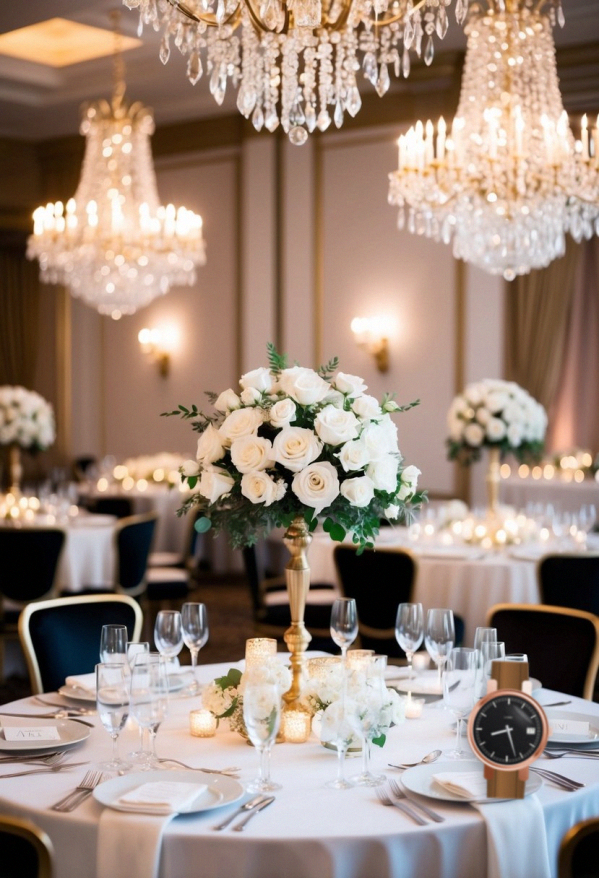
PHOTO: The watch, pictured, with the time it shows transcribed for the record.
8:27
